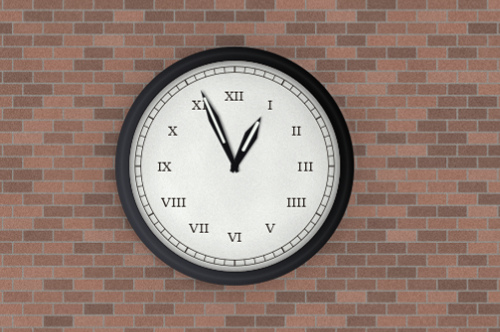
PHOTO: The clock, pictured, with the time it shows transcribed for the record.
12:56
